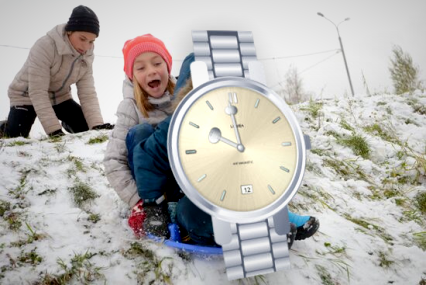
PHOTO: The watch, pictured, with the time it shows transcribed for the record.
9:59
